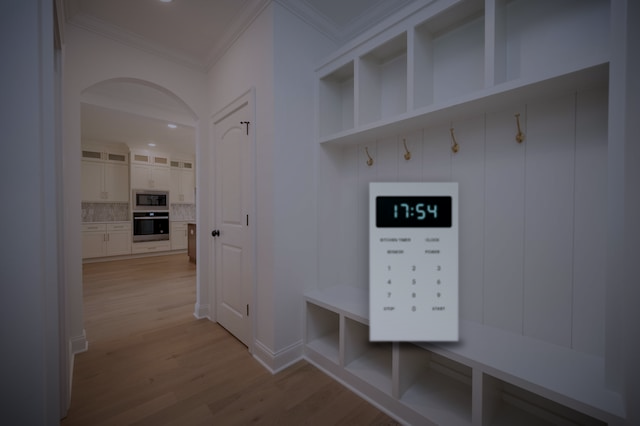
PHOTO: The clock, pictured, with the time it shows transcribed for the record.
17:54
